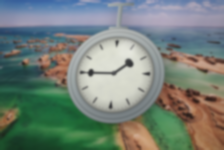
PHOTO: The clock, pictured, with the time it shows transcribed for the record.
1:45
